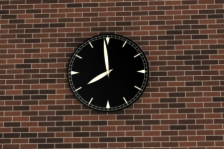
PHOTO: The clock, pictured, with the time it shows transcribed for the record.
7:59
